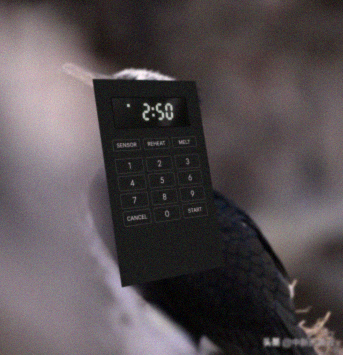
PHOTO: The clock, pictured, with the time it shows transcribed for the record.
2:50
